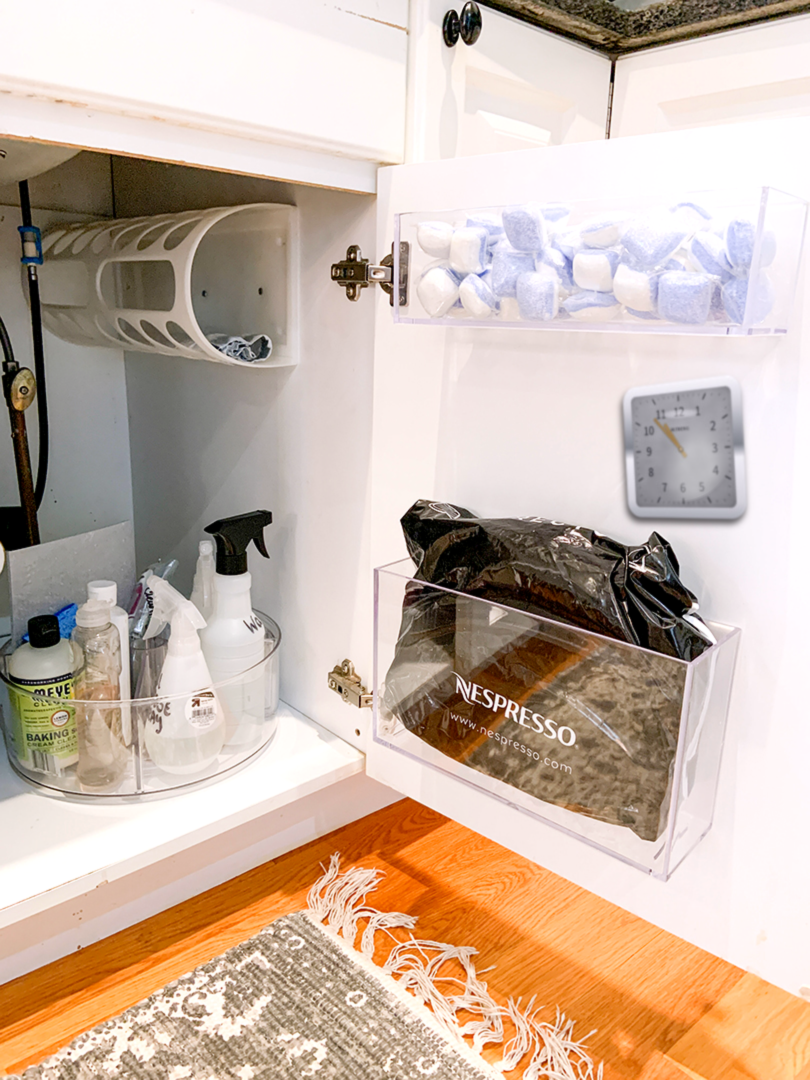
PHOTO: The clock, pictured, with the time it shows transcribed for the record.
10:53
